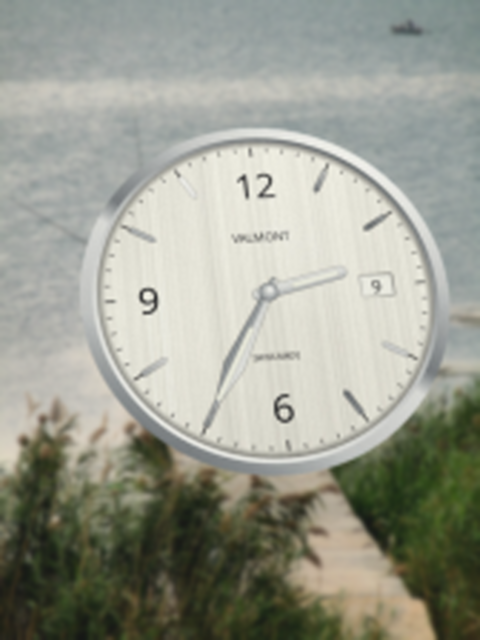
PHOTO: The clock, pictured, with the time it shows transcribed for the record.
2:35
